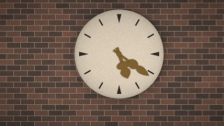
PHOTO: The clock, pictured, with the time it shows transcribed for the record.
5:21
